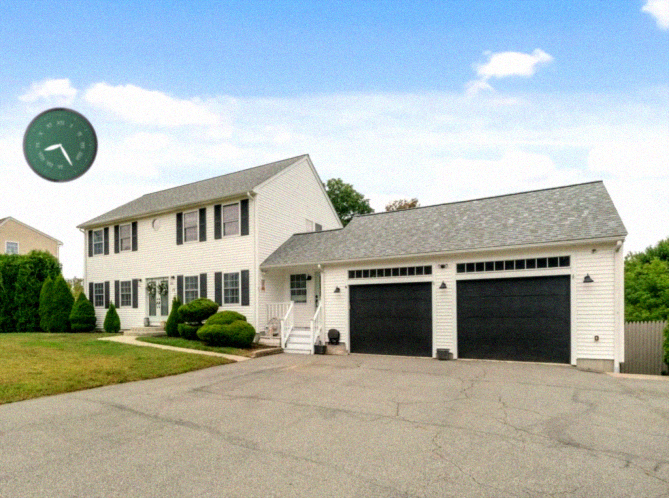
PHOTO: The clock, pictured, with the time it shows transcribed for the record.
8:25
